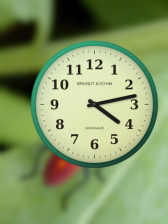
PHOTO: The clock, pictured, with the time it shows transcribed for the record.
4:13
